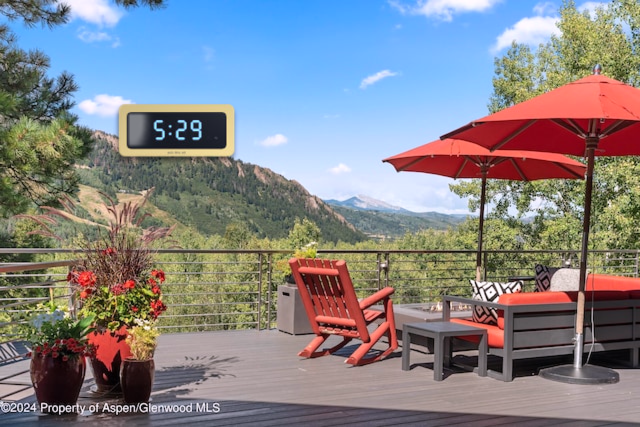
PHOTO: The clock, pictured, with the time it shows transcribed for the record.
5:29
